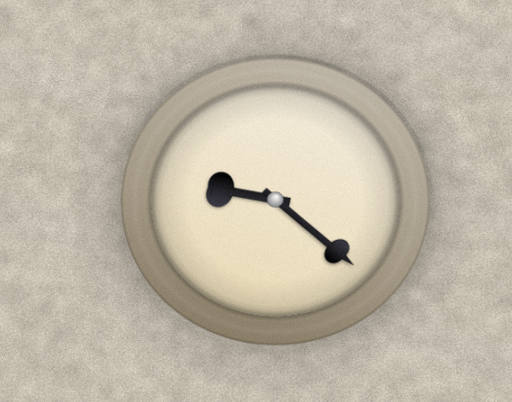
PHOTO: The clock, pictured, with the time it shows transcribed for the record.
9:22
